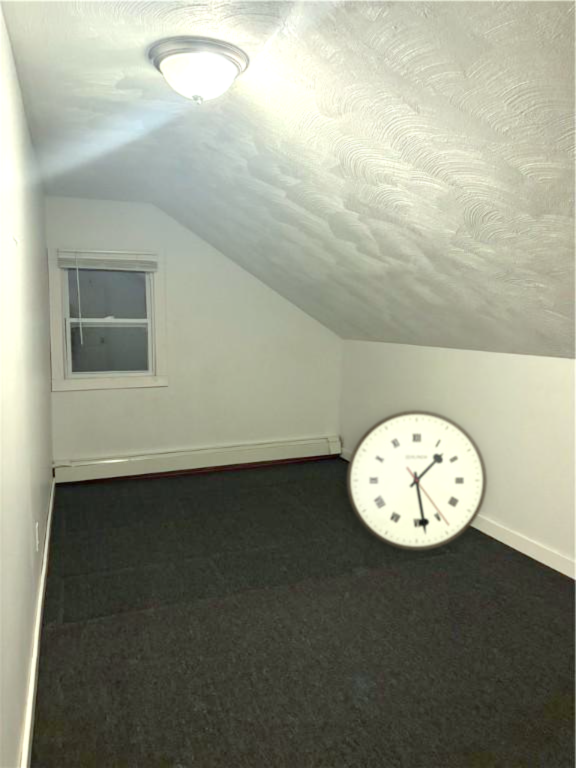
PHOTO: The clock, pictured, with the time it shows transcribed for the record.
1:28:24
